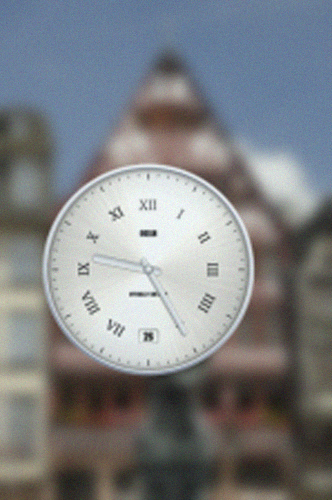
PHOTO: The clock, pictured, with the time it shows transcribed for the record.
9:25
